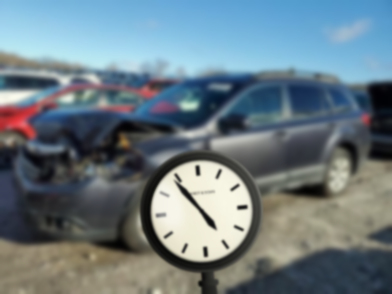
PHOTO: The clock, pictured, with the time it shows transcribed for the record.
4:54
